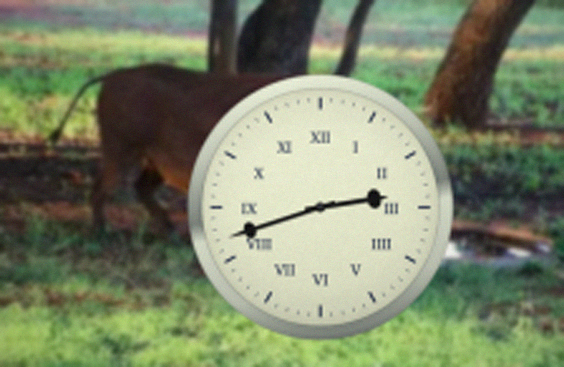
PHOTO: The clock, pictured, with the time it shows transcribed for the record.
2:42
